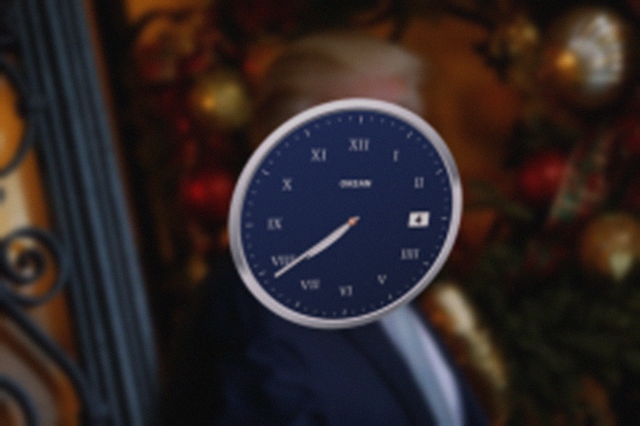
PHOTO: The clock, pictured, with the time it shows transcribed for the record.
7:39
